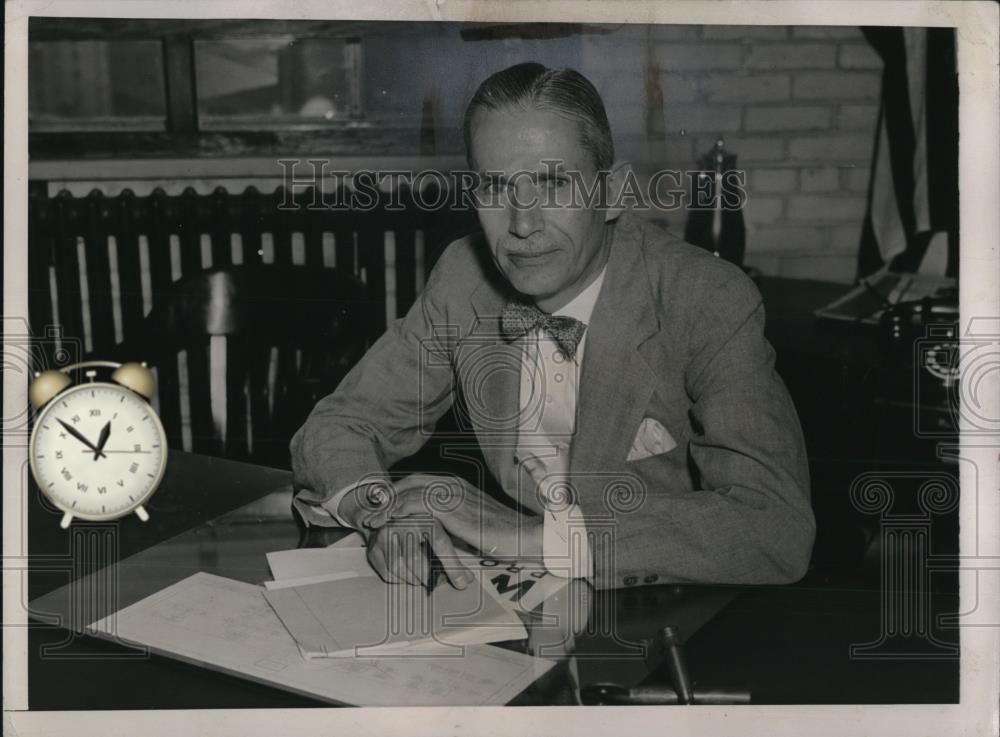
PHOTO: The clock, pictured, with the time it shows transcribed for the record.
12:52:16
